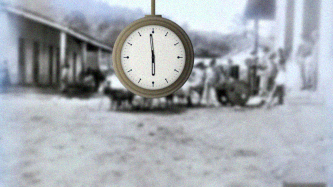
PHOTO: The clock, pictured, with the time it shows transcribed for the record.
5:59
